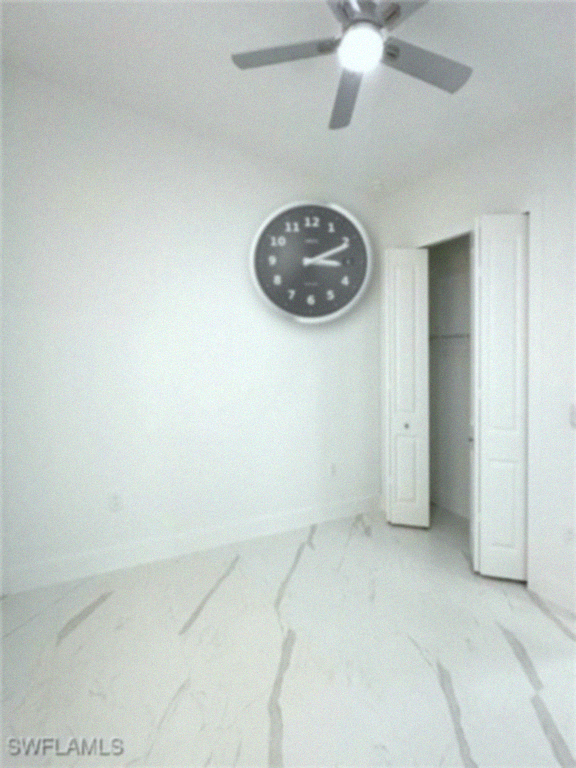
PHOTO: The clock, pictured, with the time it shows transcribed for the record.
3:11
